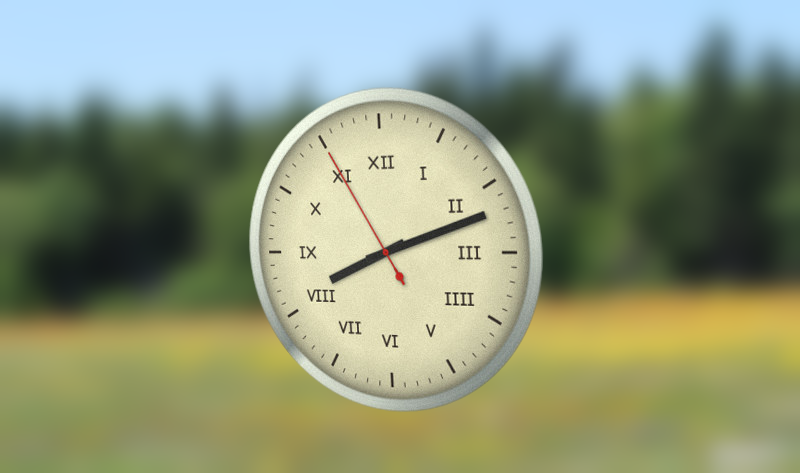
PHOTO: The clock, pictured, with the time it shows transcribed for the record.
8:11:55
